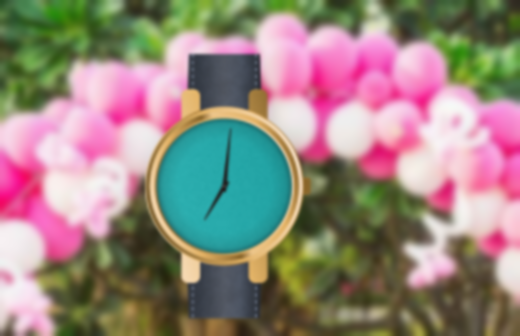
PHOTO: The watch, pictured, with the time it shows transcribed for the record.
7:01
